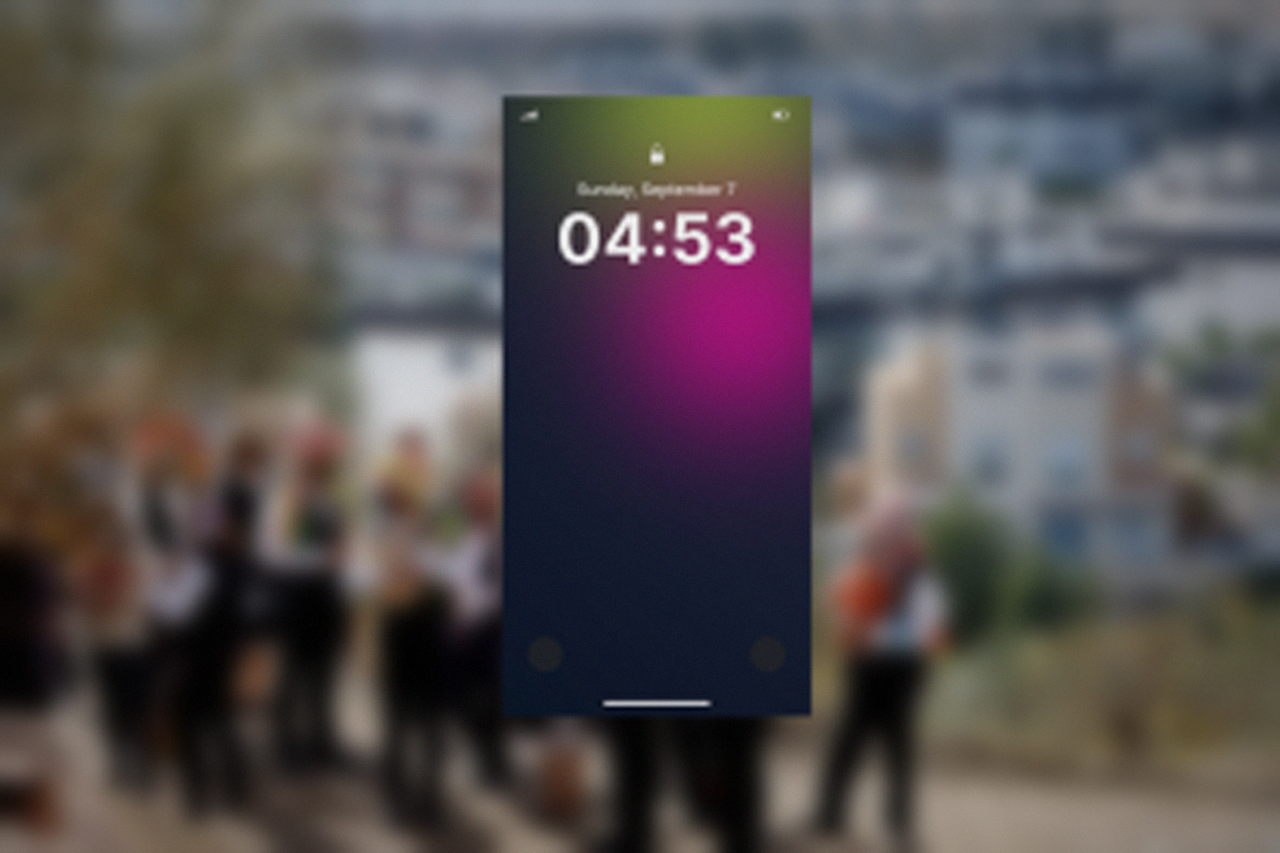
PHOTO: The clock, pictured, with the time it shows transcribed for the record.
4:53
